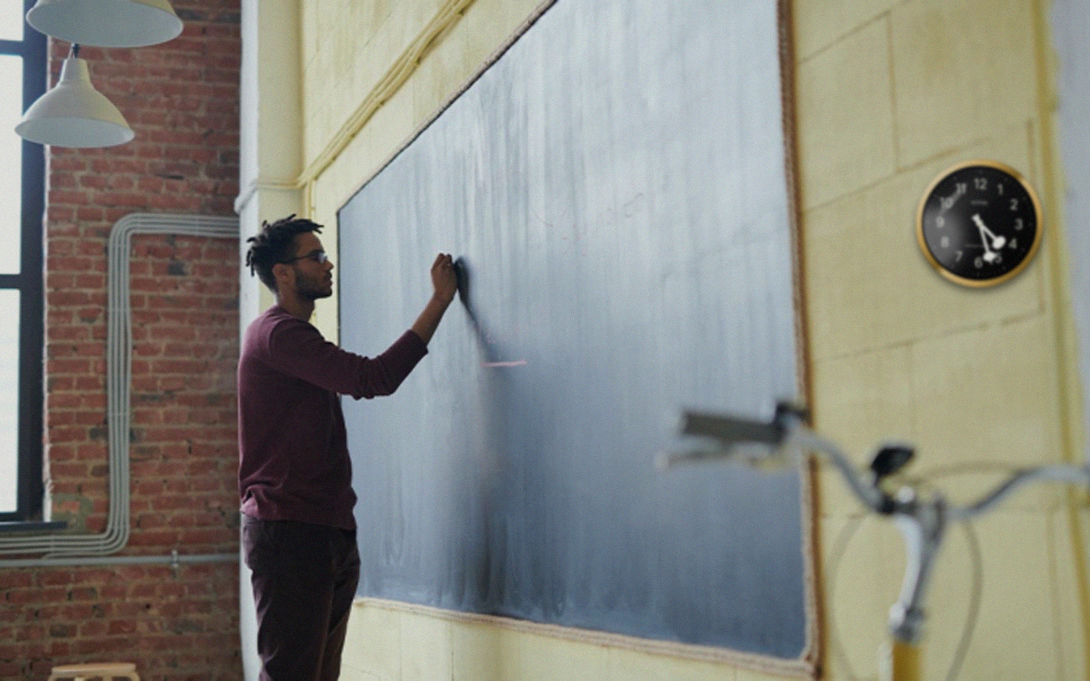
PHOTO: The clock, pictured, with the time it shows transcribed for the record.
4:27
